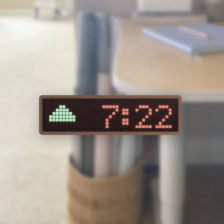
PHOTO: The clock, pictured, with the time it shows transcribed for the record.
7:22
